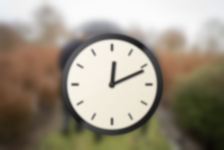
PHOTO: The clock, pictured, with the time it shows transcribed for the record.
12:11
